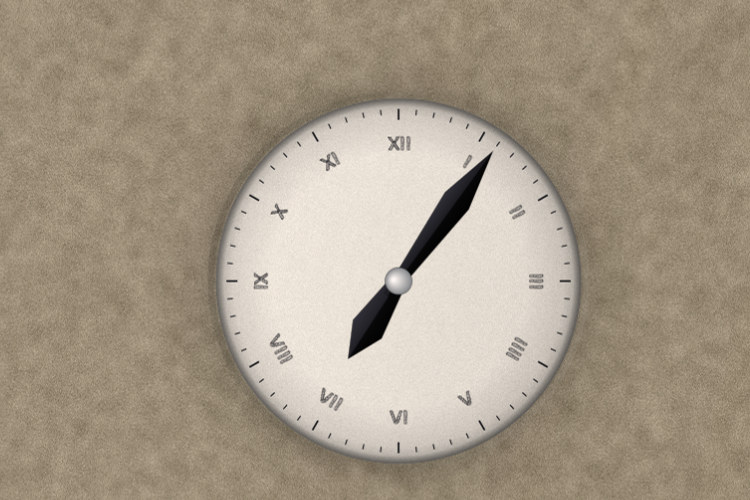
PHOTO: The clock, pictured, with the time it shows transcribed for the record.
7:06
